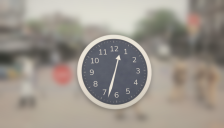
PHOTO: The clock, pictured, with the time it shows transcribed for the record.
12:33
